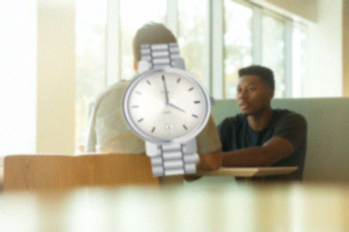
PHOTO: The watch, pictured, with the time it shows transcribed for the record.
4:00
